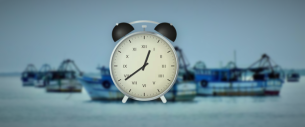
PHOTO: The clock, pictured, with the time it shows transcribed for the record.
12:39
